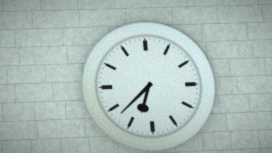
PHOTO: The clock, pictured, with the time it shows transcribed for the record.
6:38
